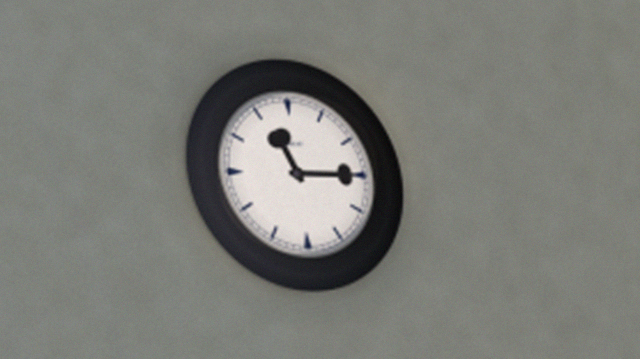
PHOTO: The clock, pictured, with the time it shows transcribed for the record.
11:15
